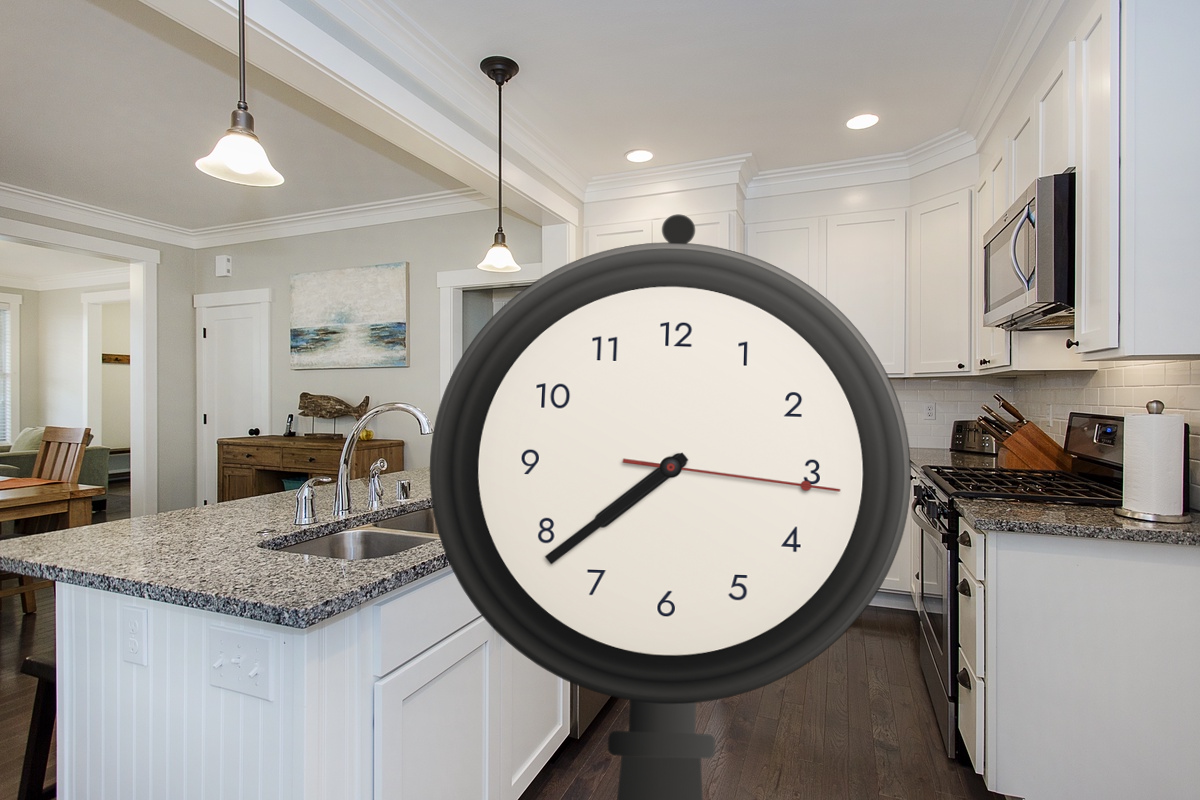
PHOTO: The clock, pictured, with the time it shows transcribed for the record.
7:38:16
